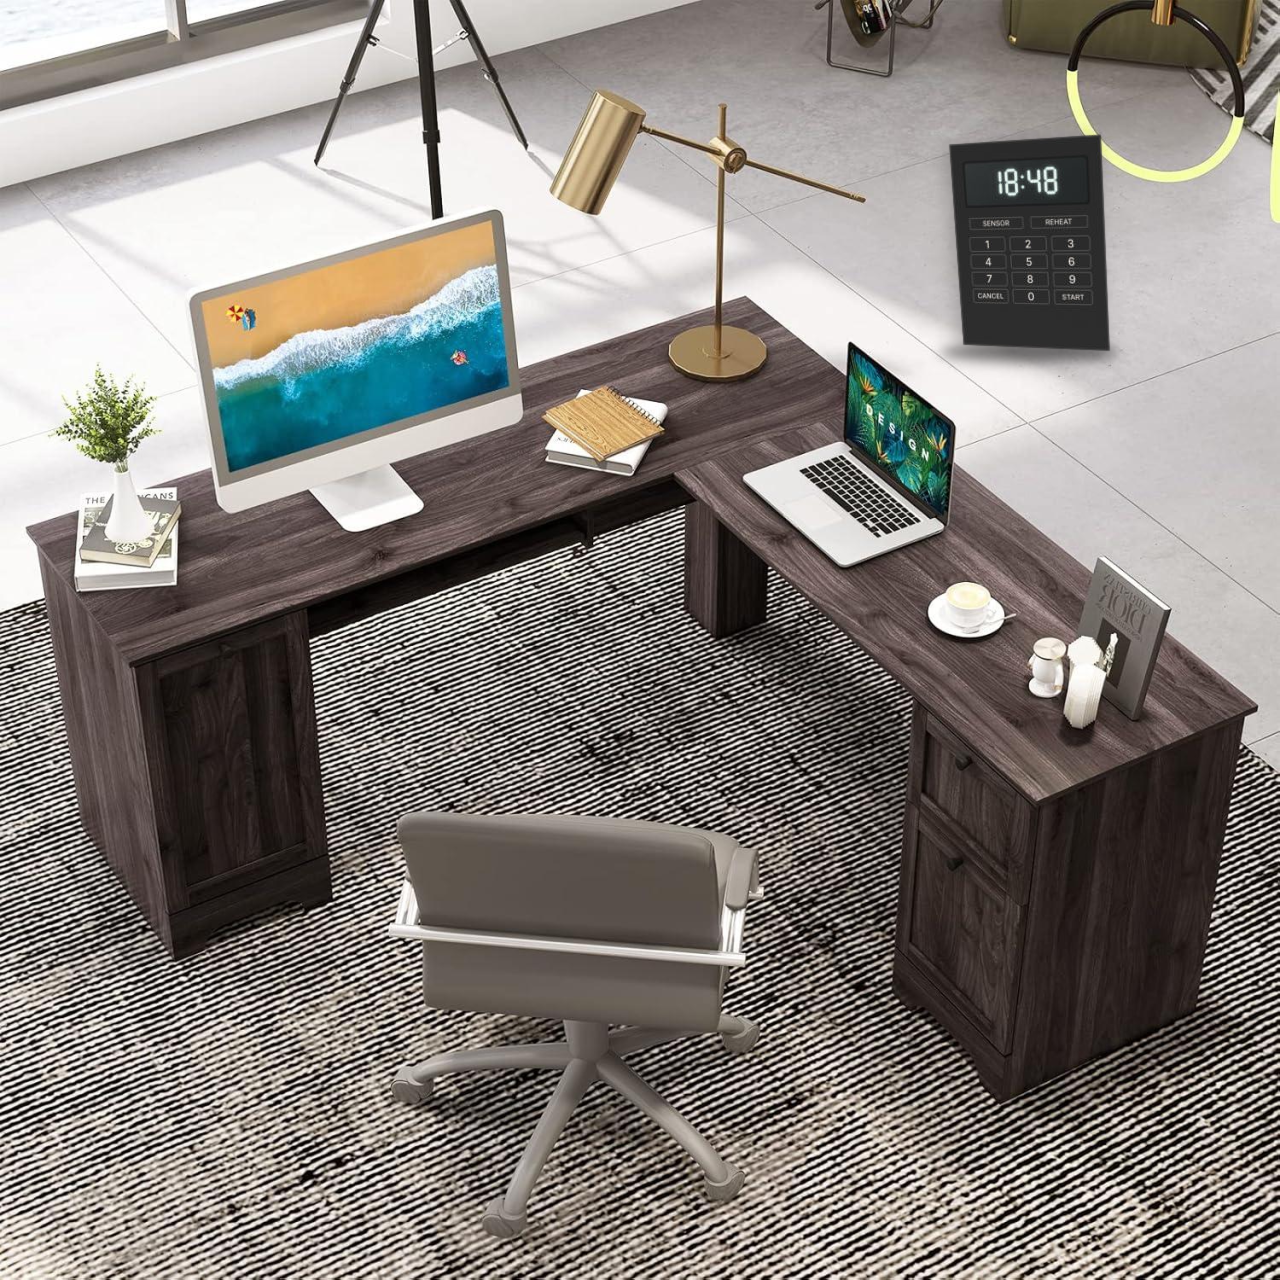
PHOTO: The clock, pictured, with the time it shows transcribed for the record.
18:48
